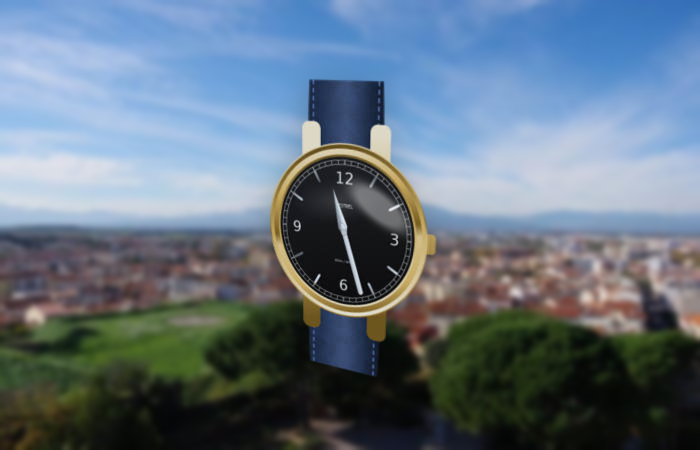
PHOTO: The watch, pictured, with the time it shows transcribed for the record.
11:27
